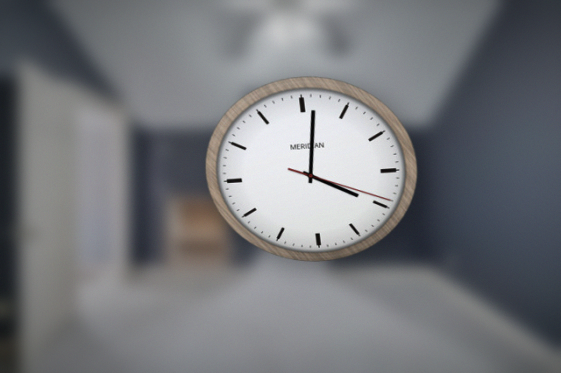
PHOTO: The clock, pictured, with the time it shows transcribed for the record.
4:01:19
